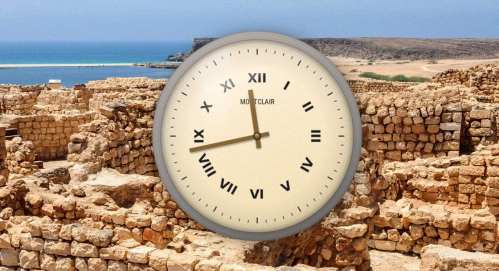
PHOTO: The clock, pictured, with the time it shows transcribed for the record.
11:43
